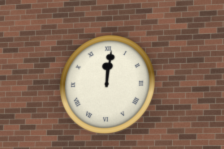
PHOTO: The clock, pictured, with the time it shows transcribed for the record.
12:01
